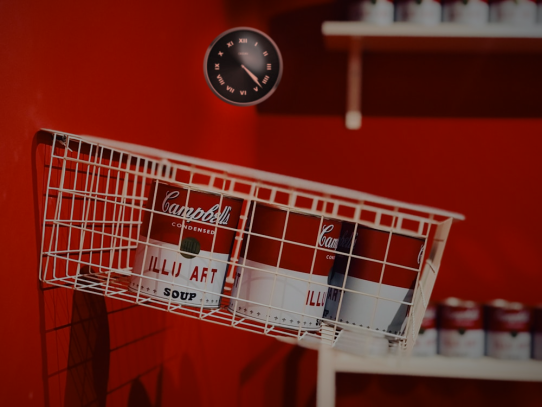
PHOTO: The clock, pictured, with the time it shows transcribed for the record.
4:23
